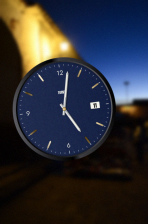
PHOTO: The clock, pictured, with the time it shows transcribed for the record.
5:02
